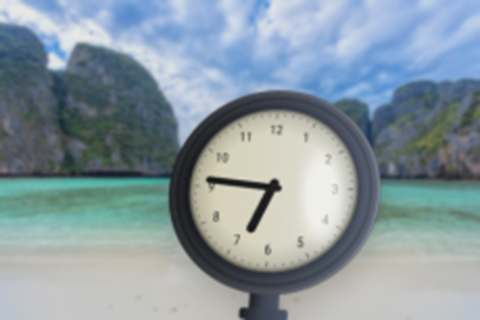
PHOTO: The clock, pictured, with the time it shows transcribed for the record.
6:46
